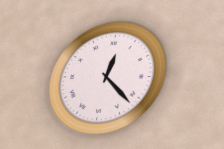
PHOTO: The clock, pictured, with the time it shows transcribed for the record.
12:22
